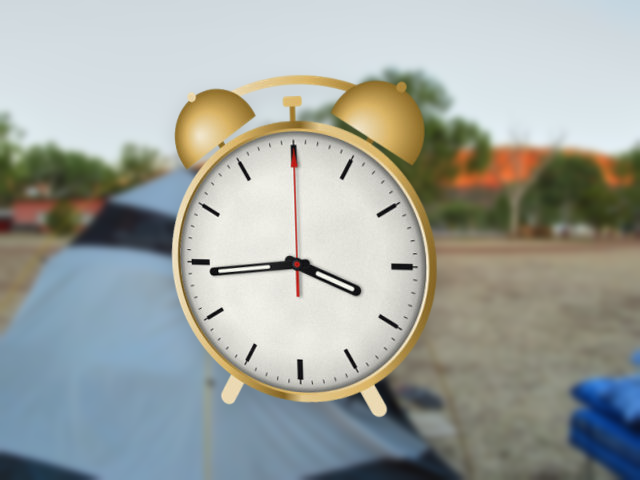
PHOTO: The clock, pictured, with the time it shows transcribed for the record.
3:44:00
